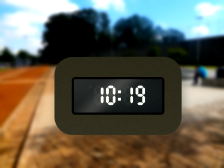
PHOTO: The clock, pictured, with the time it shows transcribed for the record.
10:19
